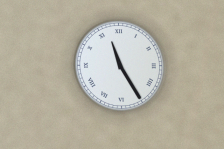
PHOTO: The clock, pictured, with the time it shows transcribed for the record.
11:25
